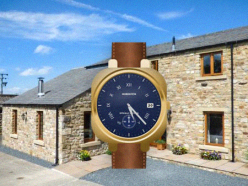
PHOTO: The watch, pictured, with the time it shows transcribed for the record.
5:23
